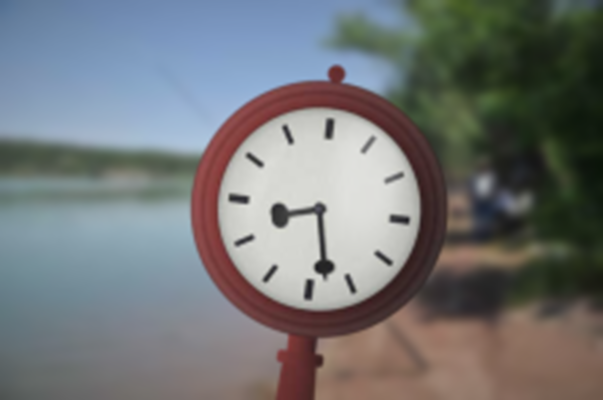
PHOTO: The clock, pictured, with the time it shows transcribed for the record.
8:28
